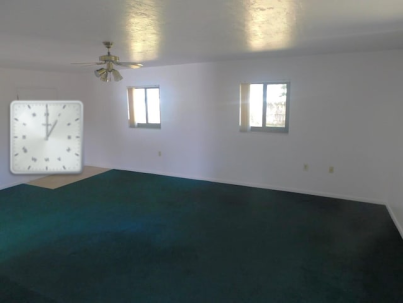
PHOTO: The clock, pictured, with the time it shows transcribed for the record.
1:00
